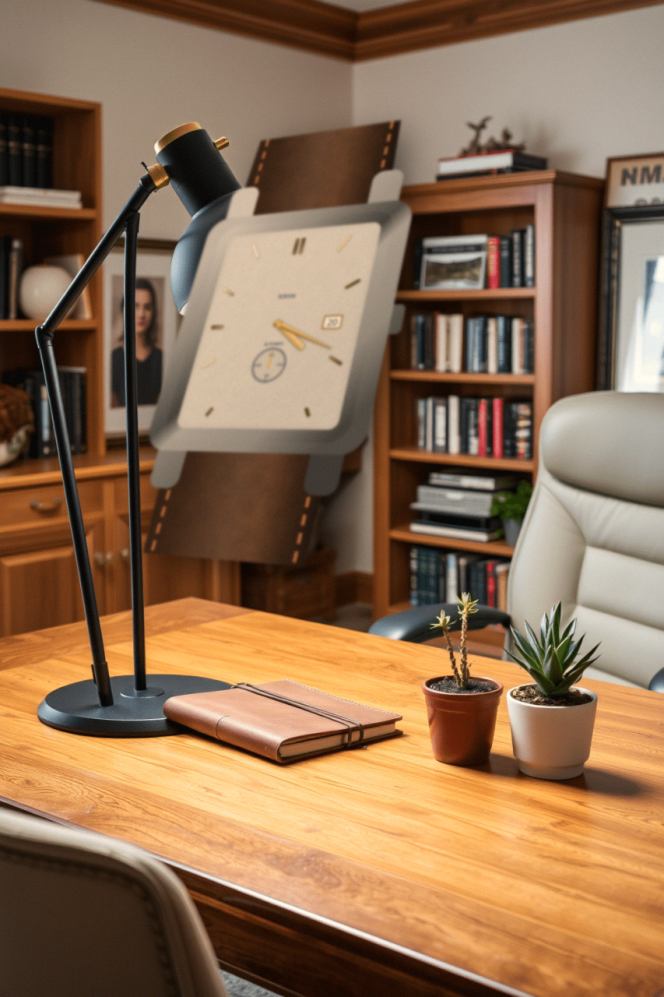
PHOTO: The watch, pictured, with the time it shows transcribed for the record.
4:19
